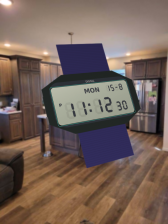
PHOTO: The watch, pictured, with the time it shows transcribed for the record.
11:12:30
